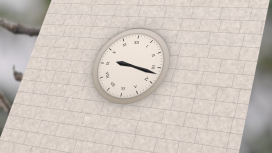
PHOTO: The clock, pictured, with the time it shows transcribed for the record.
9:17
